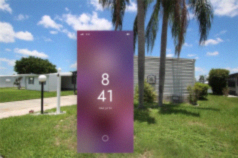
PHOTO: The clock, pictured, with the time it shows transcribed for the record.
8:41
